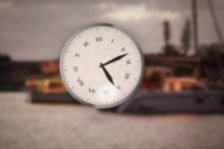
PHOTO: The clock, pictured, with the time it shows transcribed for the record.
5:12
